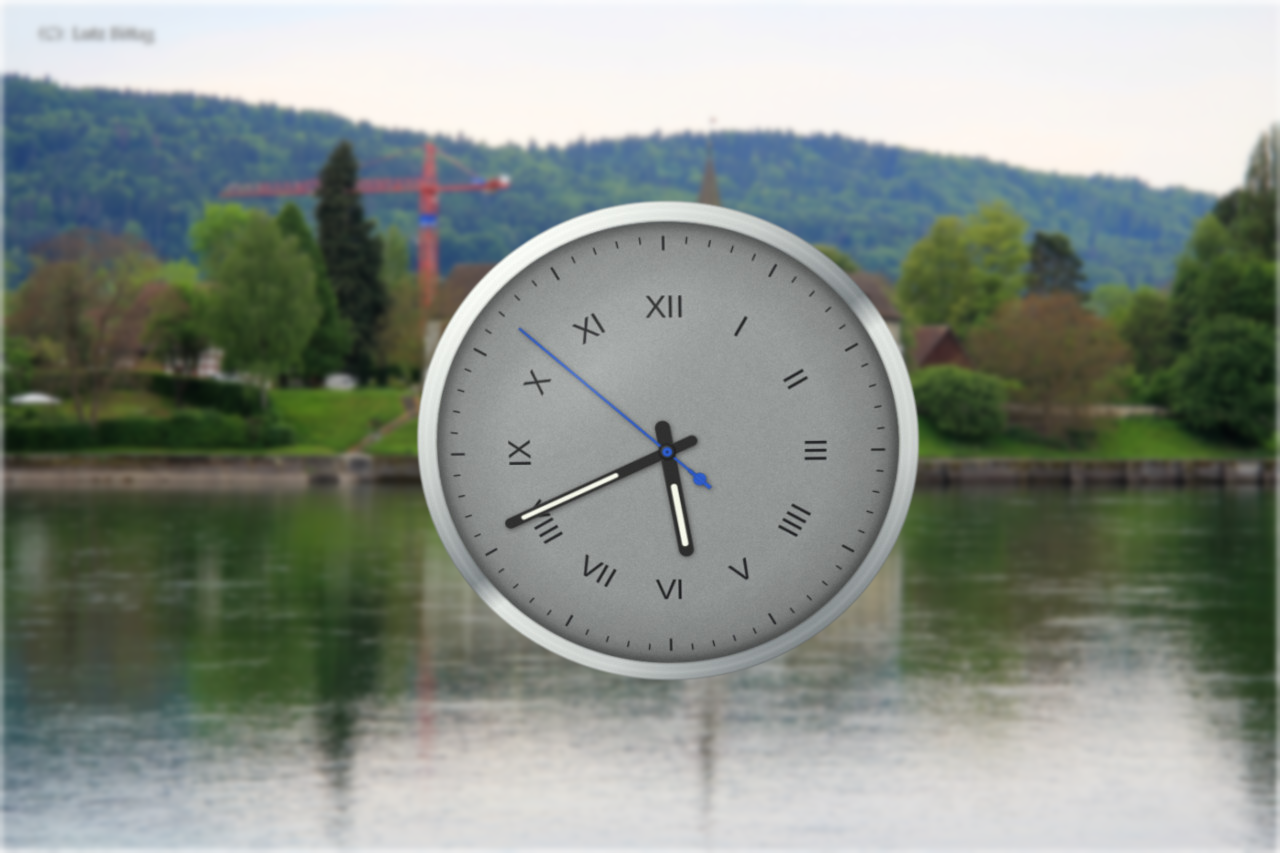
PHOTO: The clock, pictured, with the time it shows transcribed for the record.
5:40:52
